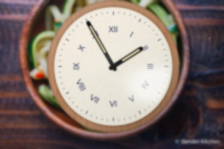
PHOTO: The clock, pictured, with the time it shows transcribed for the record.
1:55
